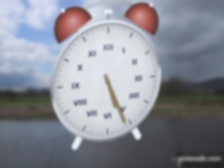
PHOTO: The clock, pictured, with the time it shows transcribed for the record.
5:26
